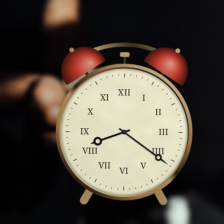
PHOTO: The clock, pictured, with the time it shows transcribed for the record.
8:21
